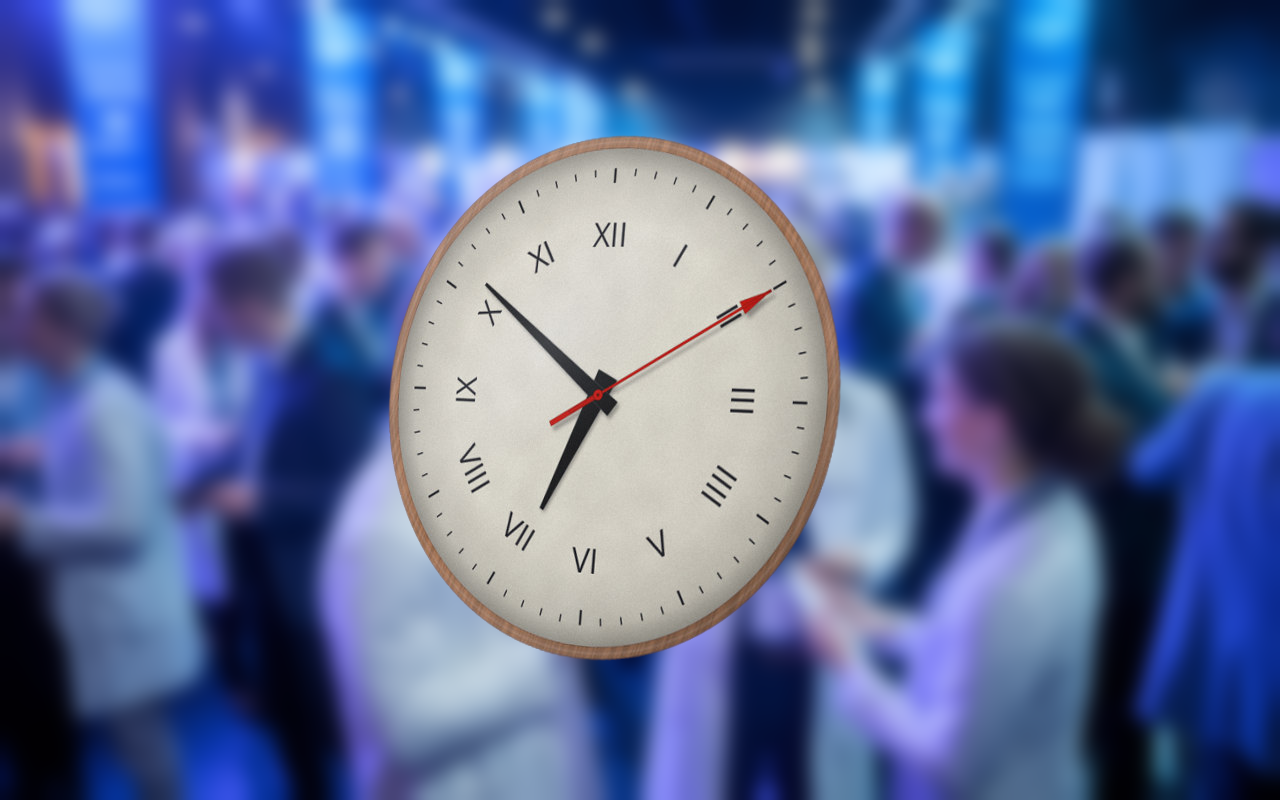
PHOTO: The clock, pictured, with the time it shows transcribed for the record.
6:51:10
